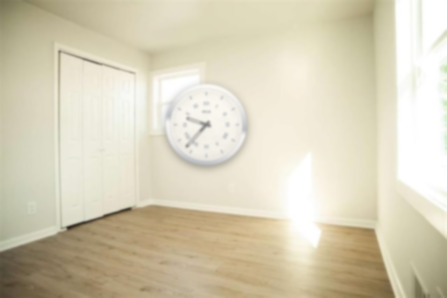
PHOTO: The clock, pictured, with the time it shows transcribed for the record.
9:37
